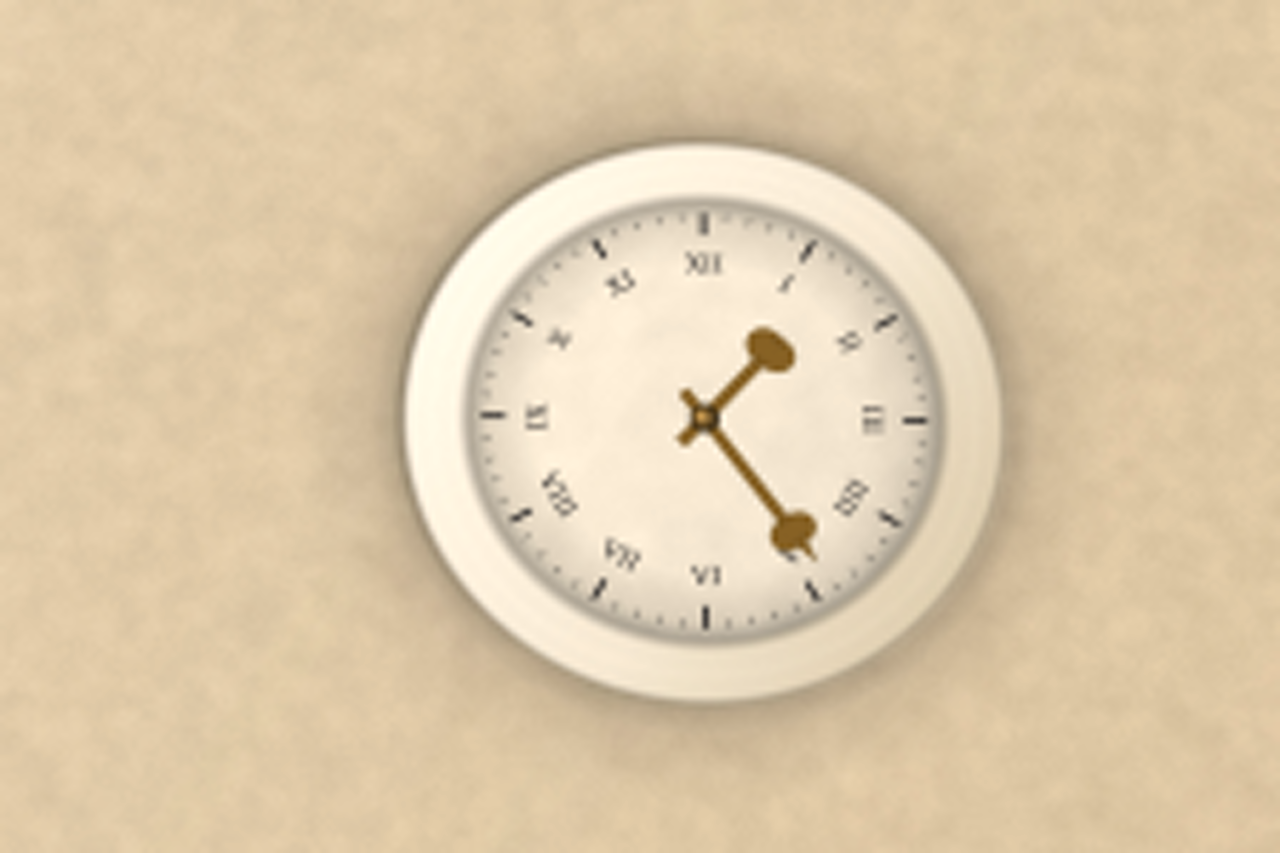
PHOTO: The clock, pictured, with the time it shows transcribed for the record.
1:24
